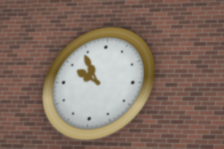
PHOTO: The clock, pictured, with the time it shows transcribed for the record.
9:54
